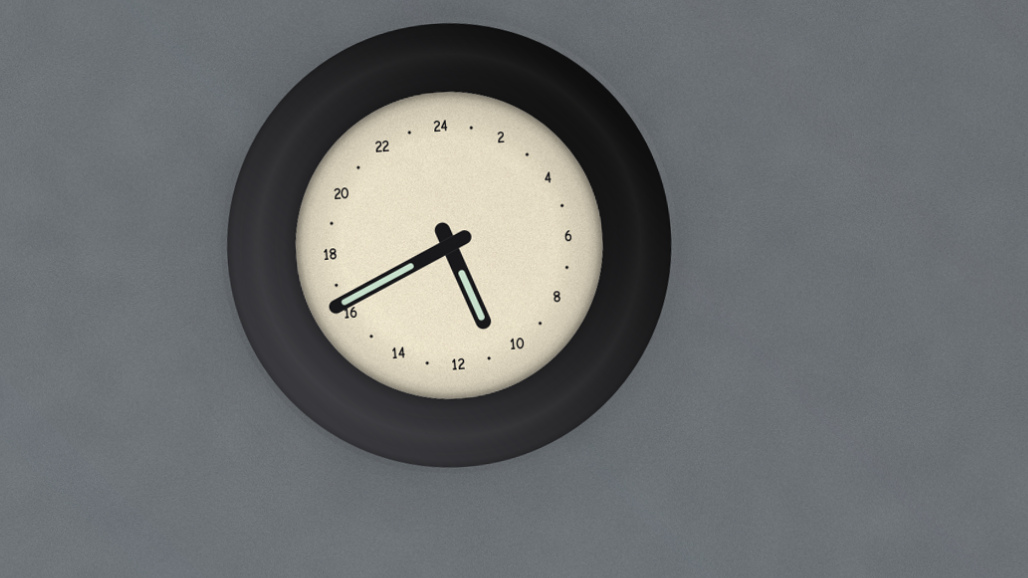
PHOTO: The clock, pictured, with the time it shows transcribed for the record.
10:41
